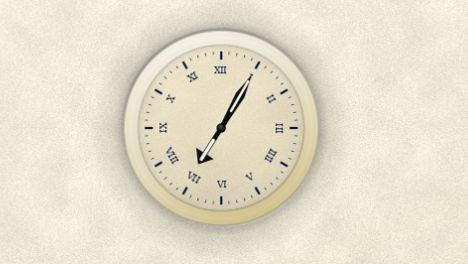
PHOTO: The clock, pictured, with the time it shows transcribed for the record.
7:05
